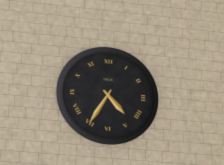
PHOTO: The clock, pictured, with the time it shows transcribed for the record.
4:35
